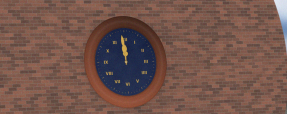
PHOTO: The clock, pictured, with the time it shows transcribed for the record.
11:59
